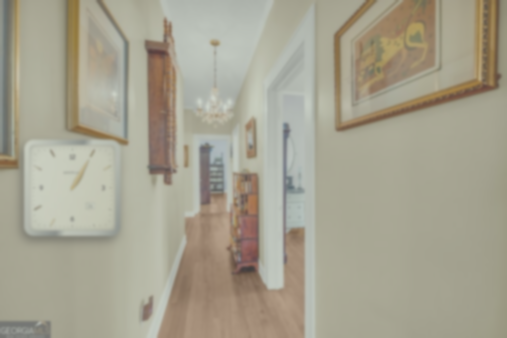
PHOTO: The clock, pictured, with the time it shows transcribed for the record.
1:05
